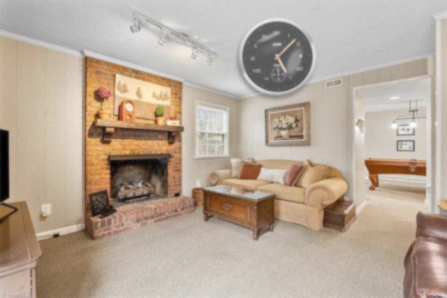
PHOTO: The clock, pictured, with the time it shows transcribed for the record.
5:08
